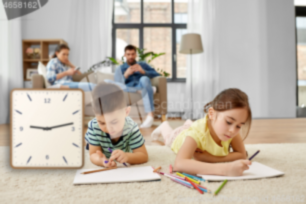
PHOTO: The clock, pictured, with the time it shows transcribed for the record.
9:13
